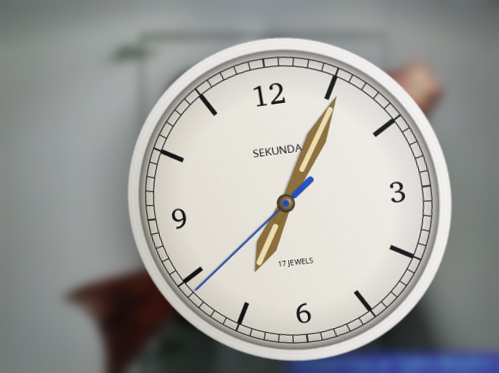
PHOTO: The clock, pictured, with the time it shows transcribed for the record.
7:05:39
